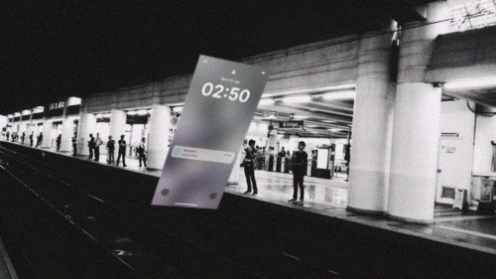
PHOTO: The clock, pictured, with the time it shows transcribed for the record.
2:50
